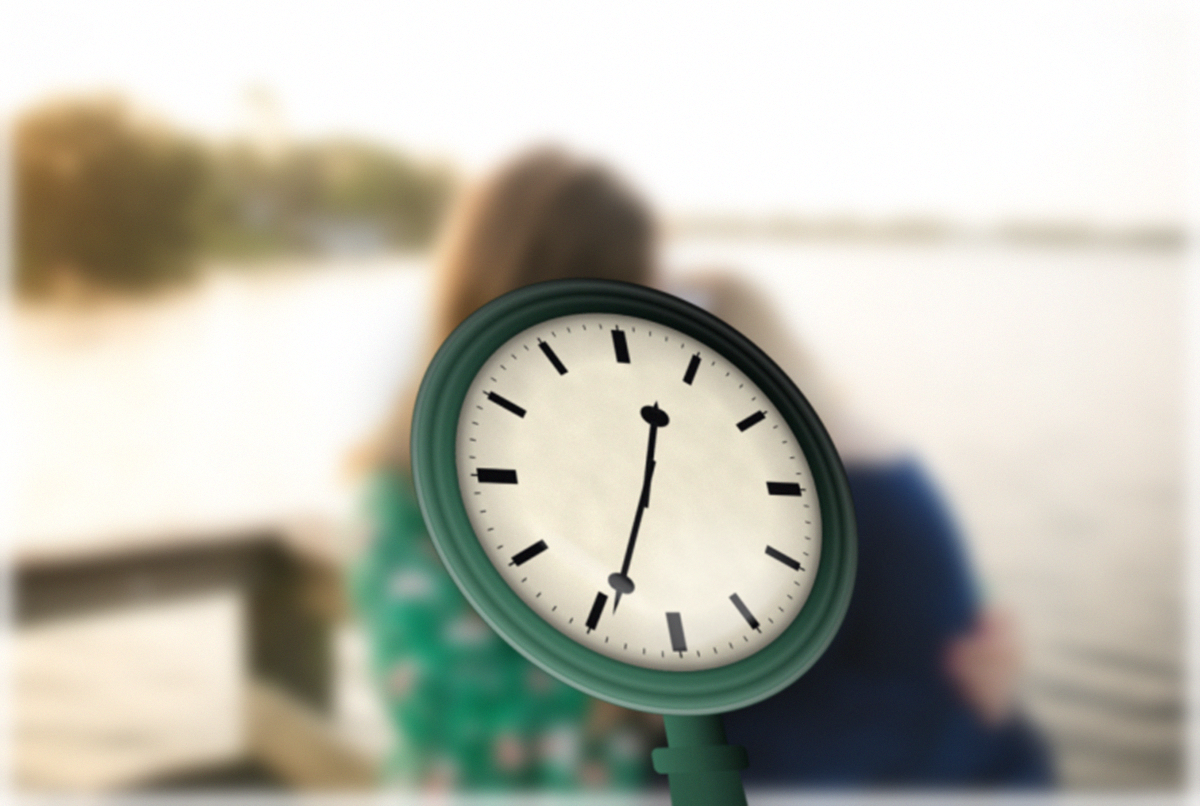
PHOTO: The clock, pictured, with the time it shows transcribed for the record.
12:34
